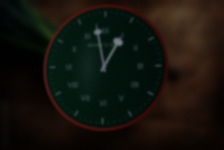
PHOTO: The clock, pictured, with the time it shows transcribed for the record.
12:58
